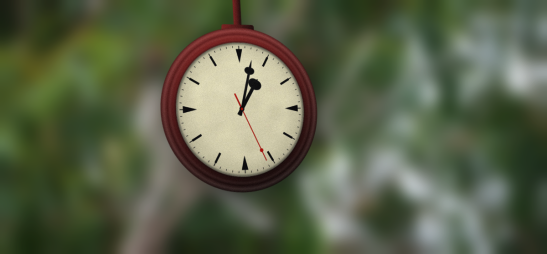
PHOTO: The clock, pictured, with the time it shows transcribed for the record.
1:02:26
